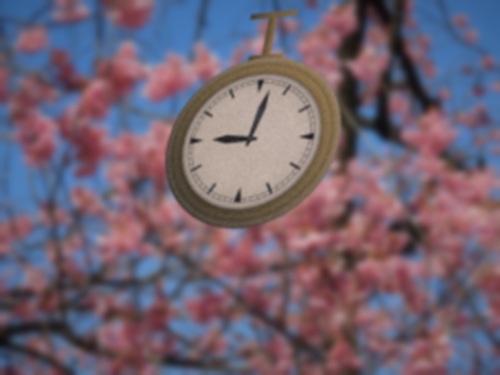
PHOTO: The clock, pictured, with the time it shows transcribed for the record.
9:02
